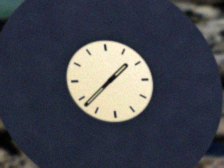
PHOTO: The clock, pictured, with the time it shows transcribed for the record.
1:38
